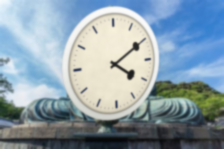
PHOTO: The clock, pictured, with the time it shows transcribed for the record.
4:10
